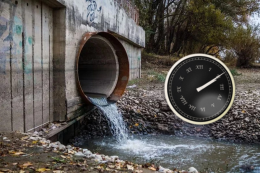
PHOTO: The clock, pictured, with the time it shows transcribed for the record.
2:10
